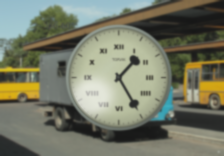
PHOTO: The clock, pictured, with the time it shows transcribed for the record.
1:25
